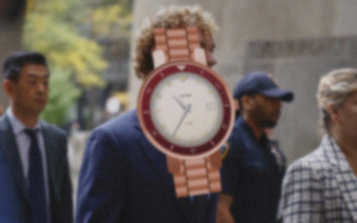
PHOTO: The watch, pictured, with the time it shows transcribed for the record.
10:36
